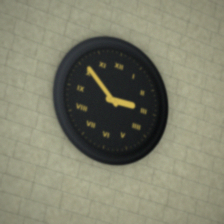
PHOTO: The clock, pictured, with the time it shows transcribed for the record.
2:51
